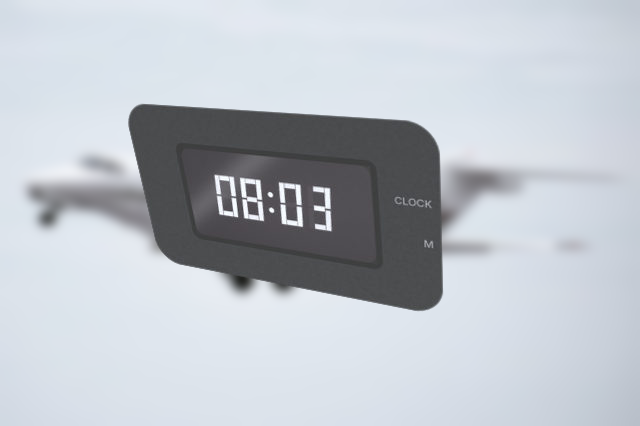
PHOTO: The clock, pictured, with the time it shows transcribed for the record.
8:03
